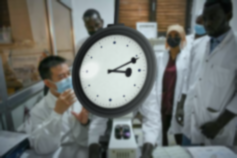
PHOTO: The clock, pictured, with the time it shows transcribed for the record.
3:11
